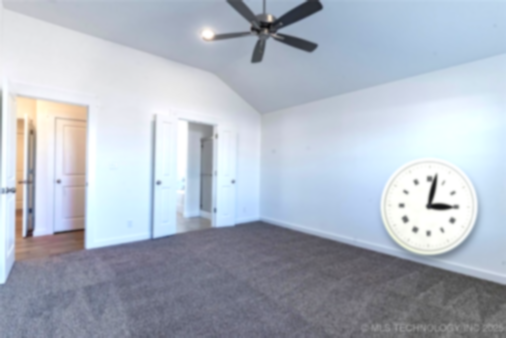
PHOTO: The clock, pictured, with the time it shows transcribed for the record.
3:02
